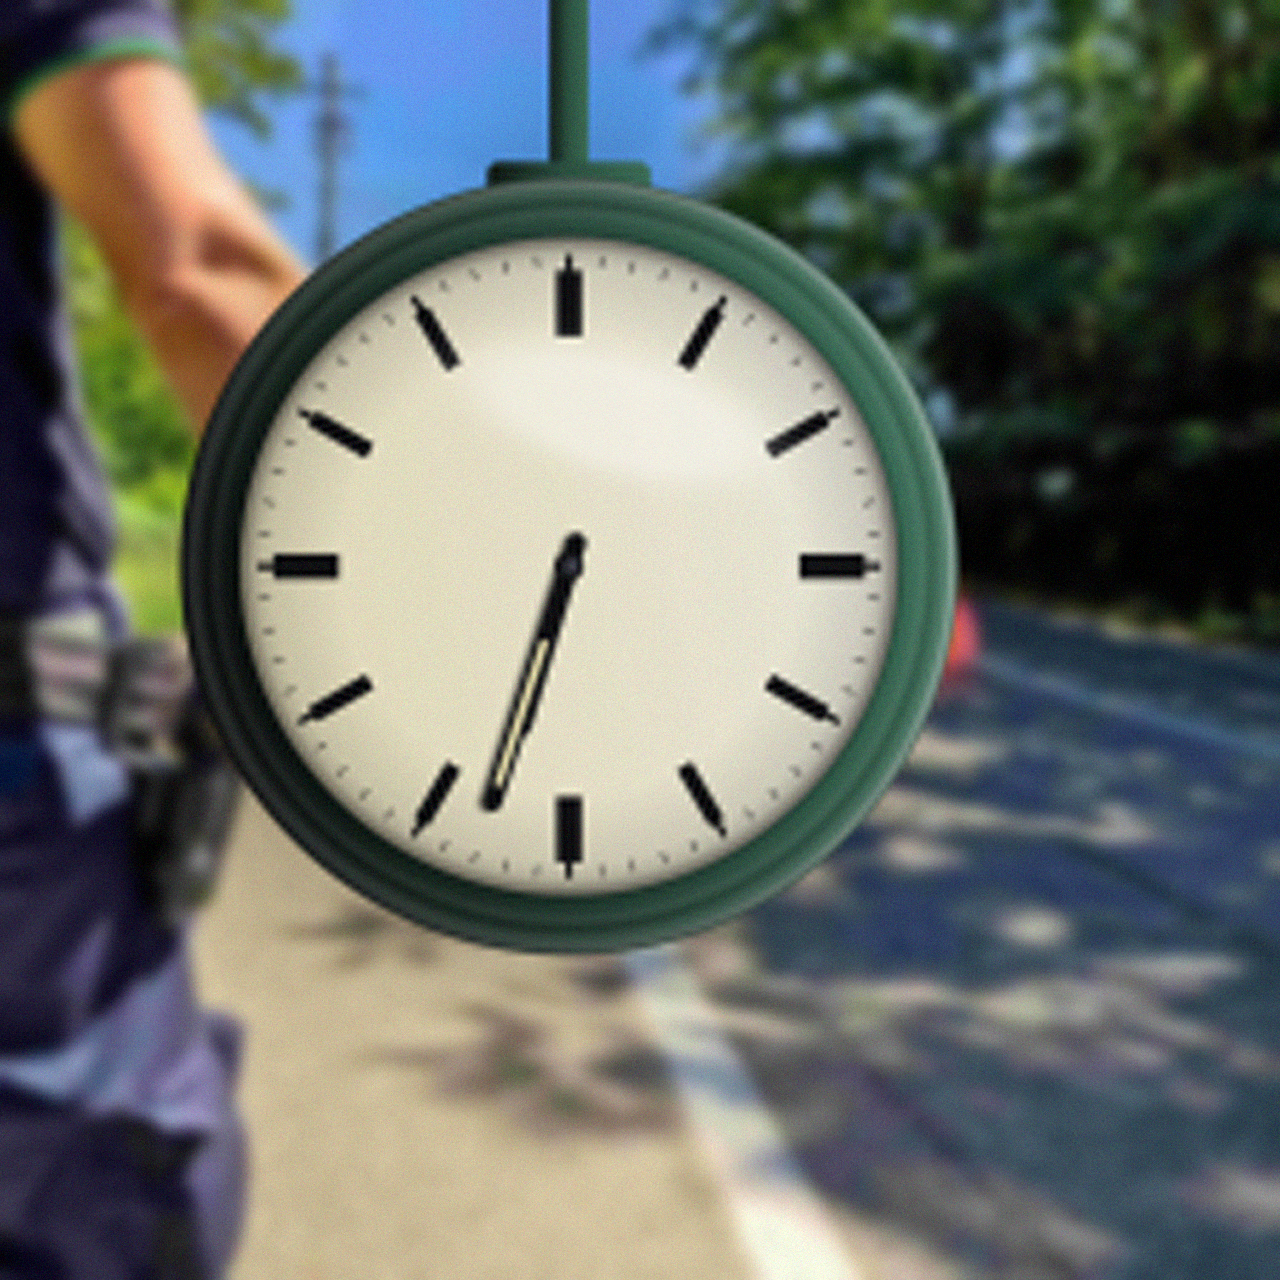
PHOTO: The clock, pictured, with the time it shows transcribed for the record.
6:33
